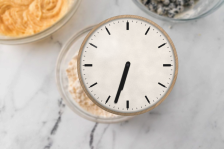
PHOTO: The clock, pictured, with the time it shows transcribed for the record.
6:33
